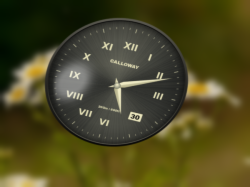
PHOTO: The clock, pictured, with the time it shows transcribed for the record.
5:11
